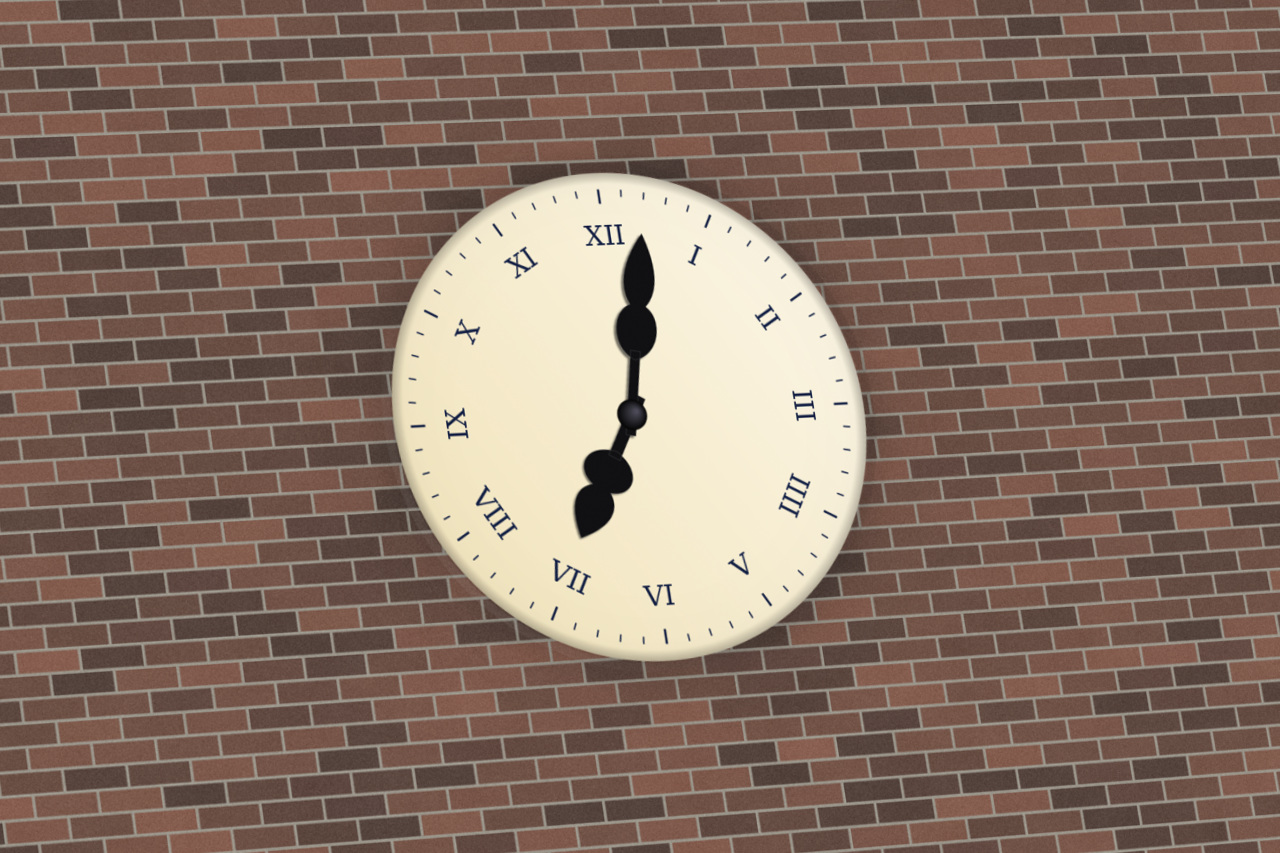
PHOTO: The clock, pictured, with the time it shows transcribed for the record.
7:02
